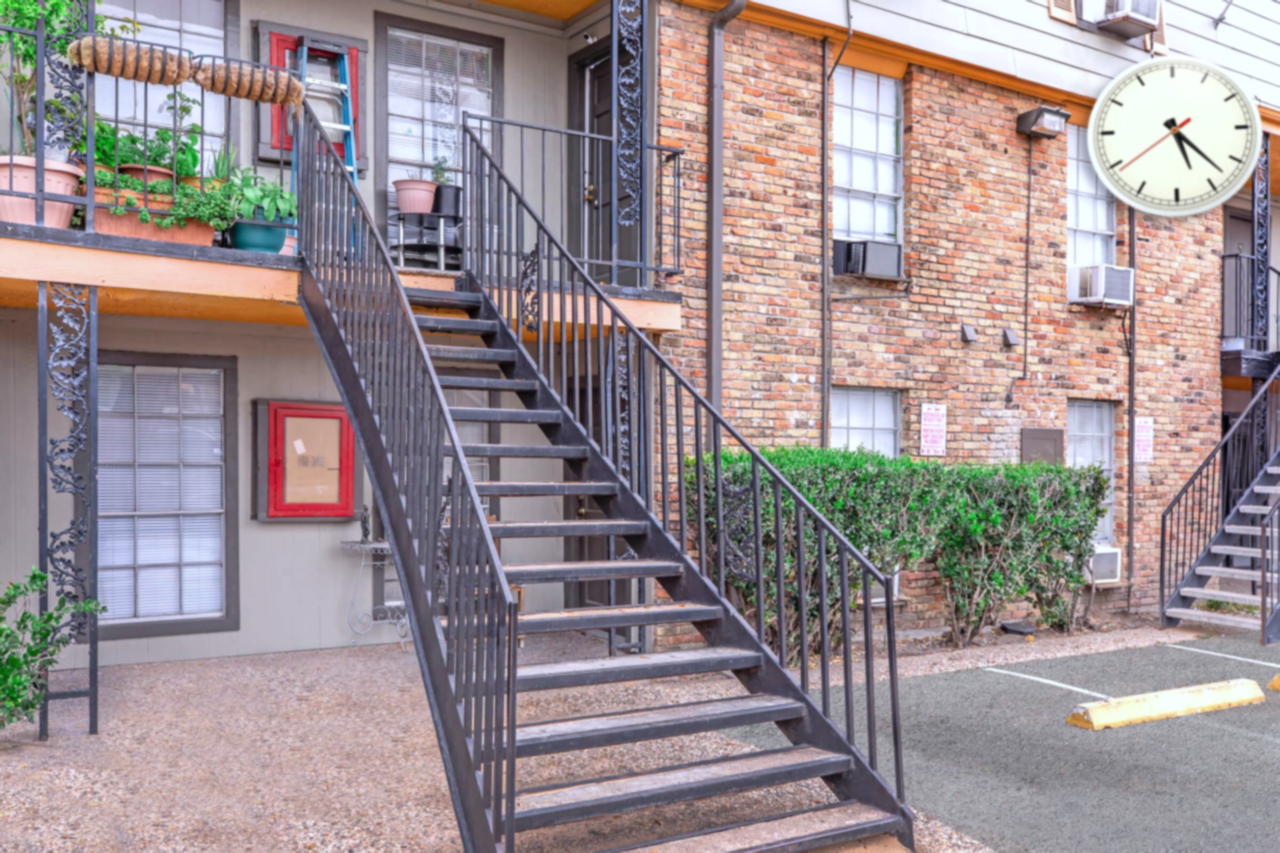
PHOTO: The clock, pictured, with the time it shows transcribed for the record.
5:22:39
